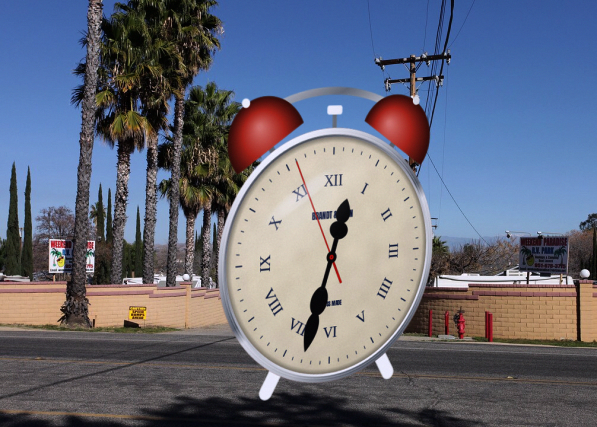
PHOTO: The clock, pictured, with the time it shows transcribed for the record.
12:32:56
